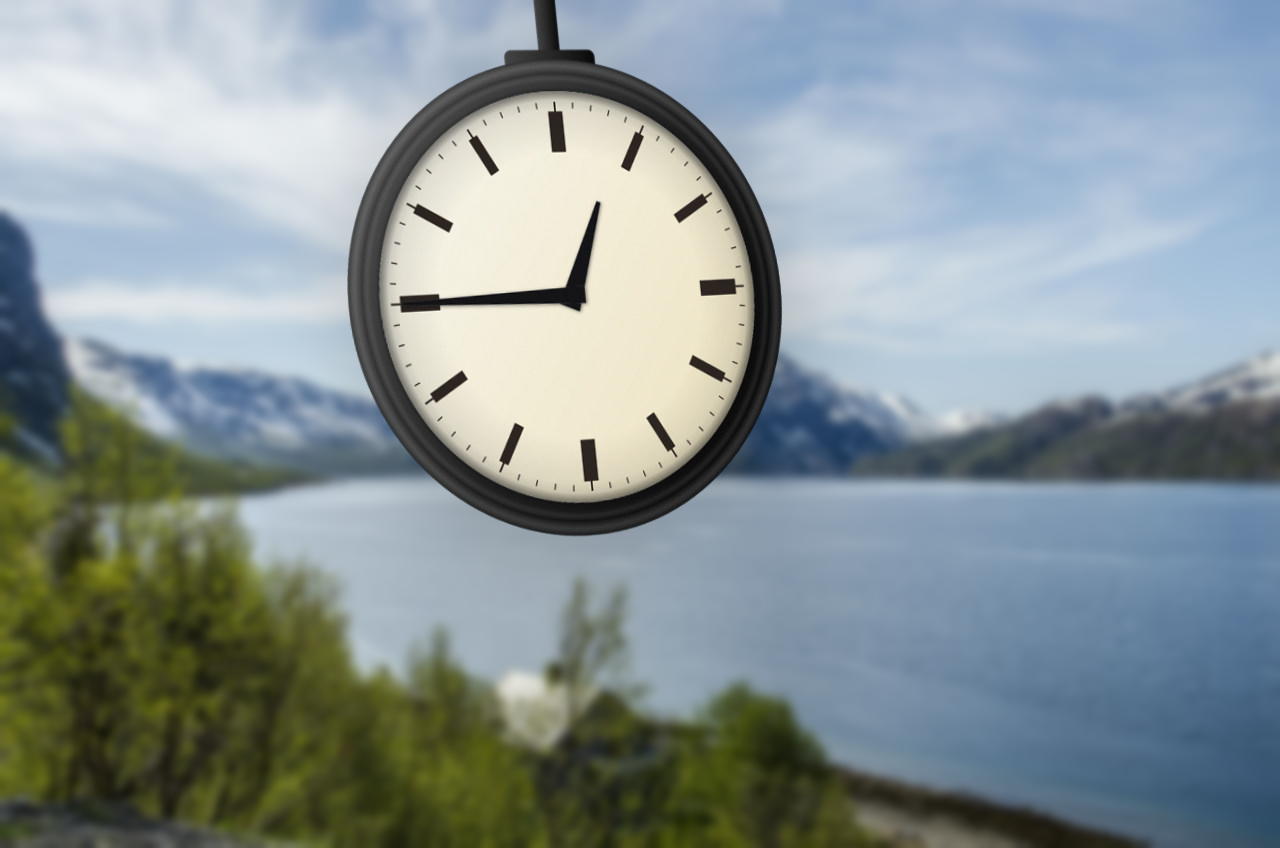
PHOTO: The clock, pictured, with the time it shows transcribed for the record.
12:45
